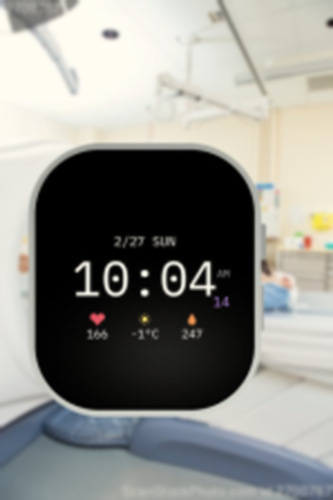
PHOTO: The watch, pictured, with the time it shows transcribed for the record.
10:04
